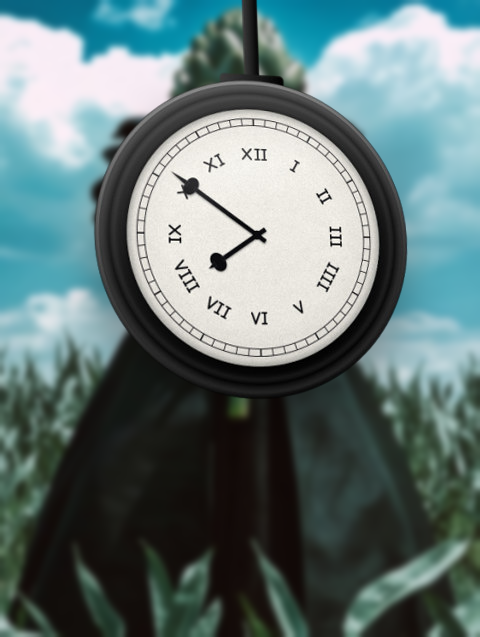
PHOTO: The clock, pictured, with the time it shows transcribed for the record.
7:51
